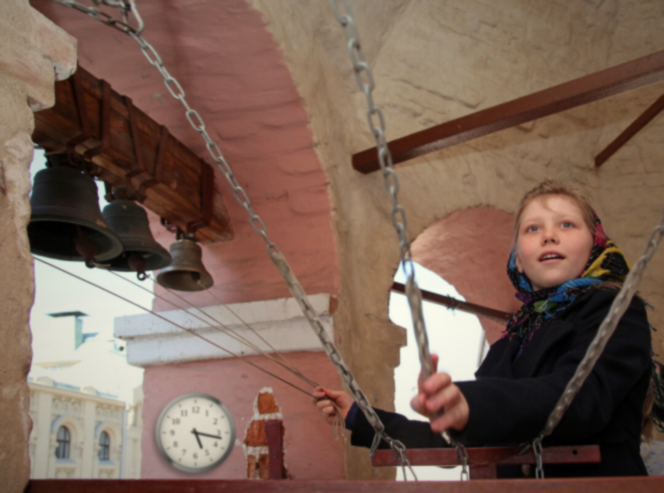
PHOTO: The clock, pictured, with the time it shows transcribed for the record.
5:17
